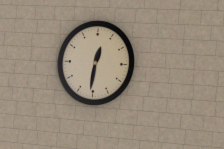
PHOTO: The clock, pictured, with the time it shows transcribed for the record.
12:31
